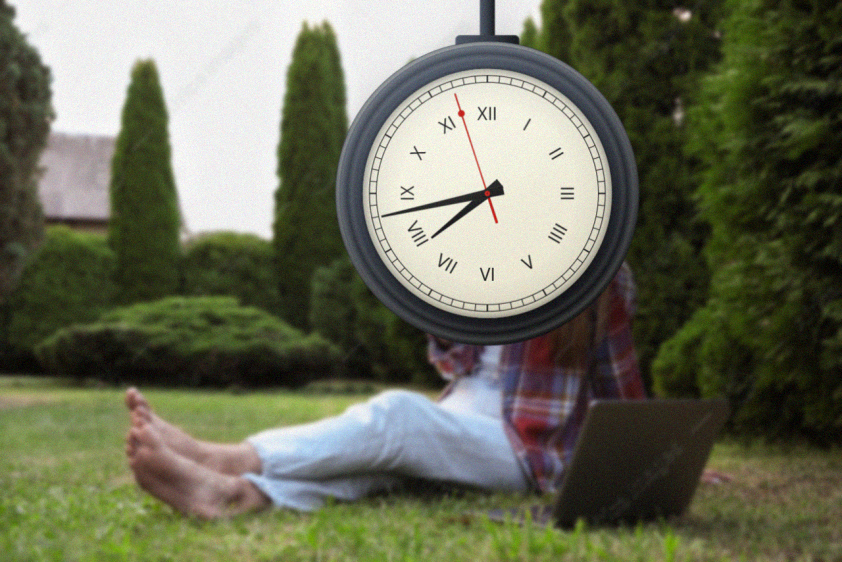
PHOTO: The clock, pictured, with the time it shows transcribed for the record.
7:42:57
